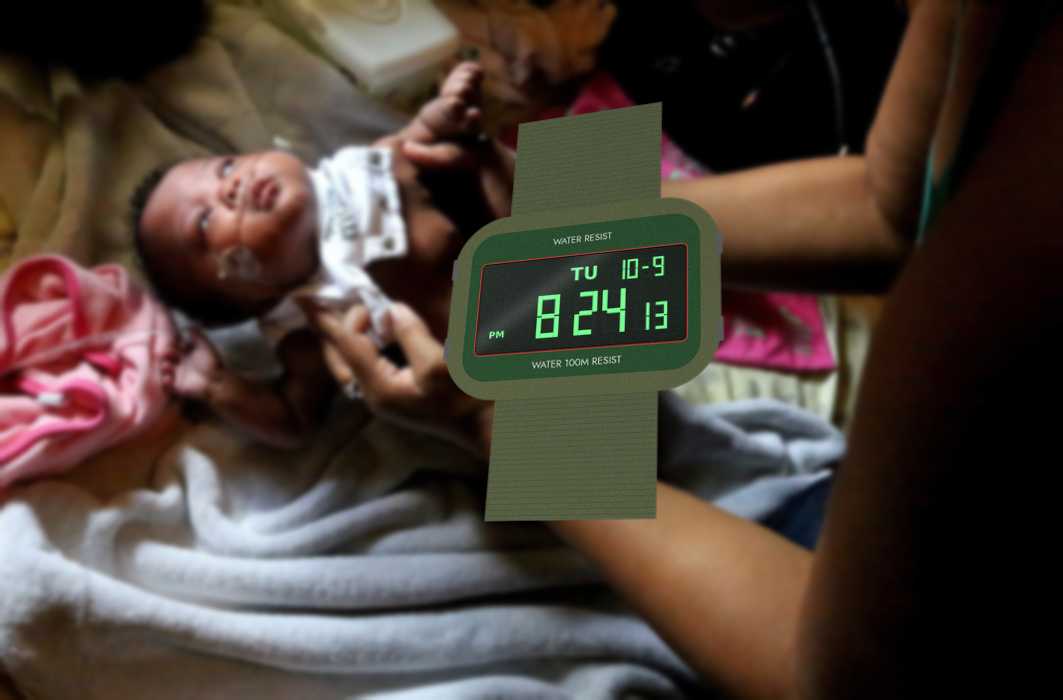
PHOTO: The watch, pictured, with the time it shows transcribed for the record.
8:24:13
